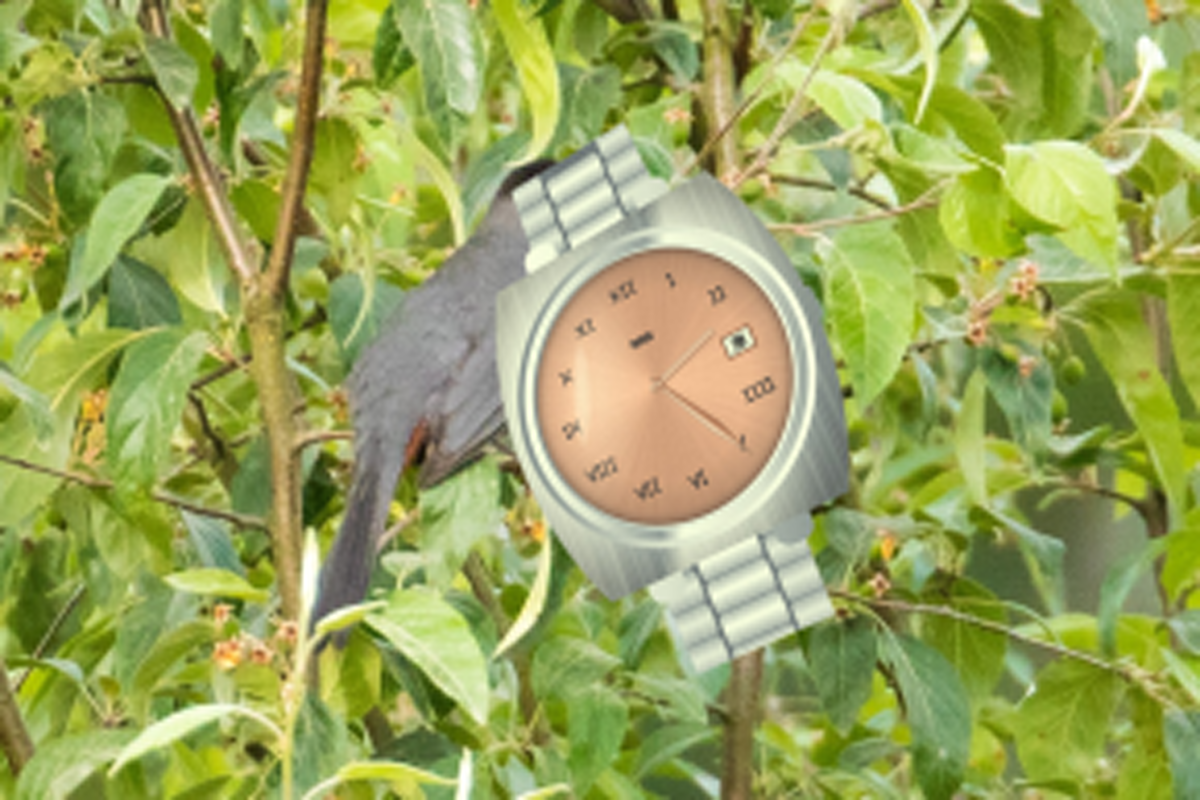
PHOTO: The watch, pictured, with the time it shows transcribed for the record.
2:25
